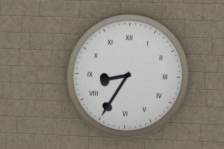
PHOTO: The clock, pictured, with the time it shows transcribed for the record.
8:35
